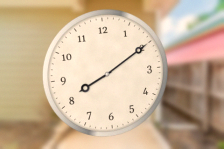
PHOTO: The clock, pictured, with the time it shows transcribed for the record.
8:10
